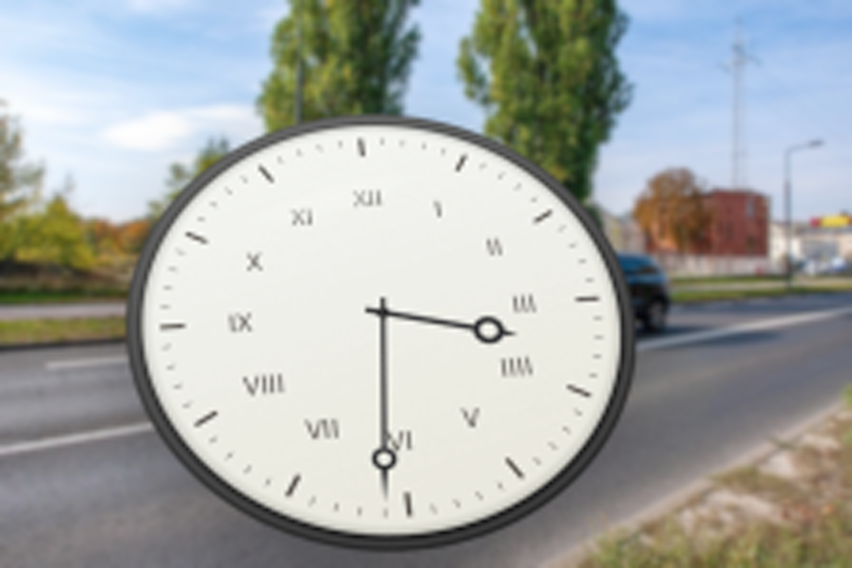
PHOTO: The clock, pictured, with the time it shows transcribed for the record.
3:31
